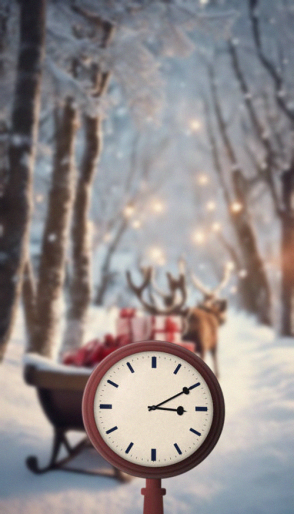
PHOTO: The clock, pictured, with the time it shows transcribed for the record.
3:10
